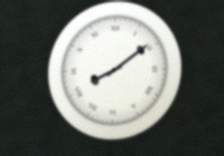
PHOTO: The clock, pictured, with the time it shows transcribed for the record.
8:09
